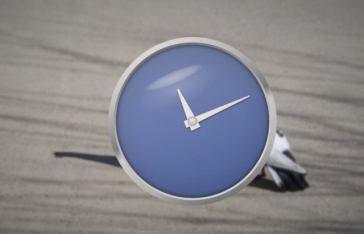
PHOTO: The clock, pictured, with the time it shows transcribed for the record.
11:11
